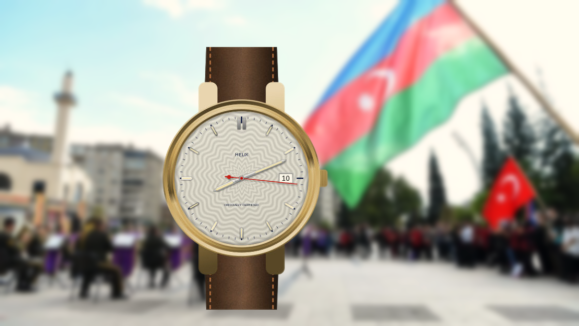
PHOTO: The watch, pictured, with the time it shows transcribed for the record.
8:11:16
